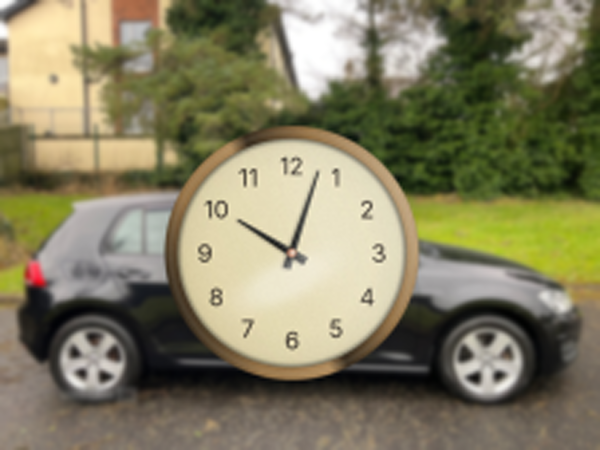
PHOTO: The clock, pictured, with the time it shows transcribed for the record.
10:03
